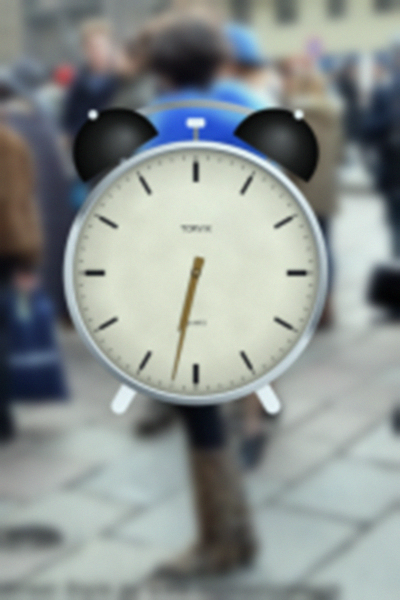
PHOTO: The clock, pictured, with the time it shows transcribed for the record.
6:32
